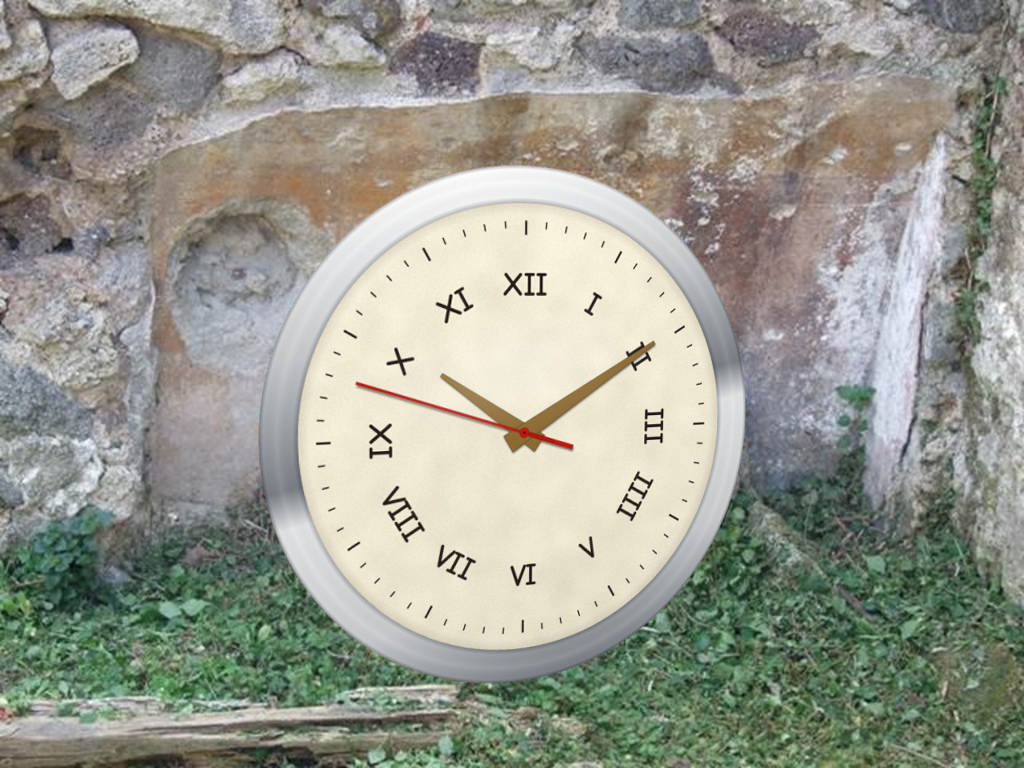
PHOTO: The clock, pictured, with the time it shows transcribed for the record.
10:09:48
